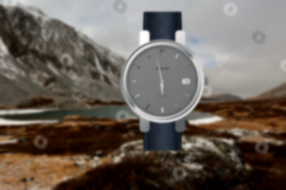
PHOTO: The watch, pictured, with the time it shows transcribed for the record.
5:58
